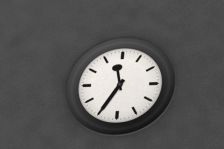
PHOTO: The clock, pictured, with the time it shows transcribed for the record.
11:35
